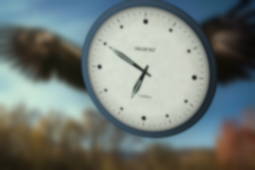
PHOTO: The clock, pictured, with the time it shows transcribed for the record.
6:50
